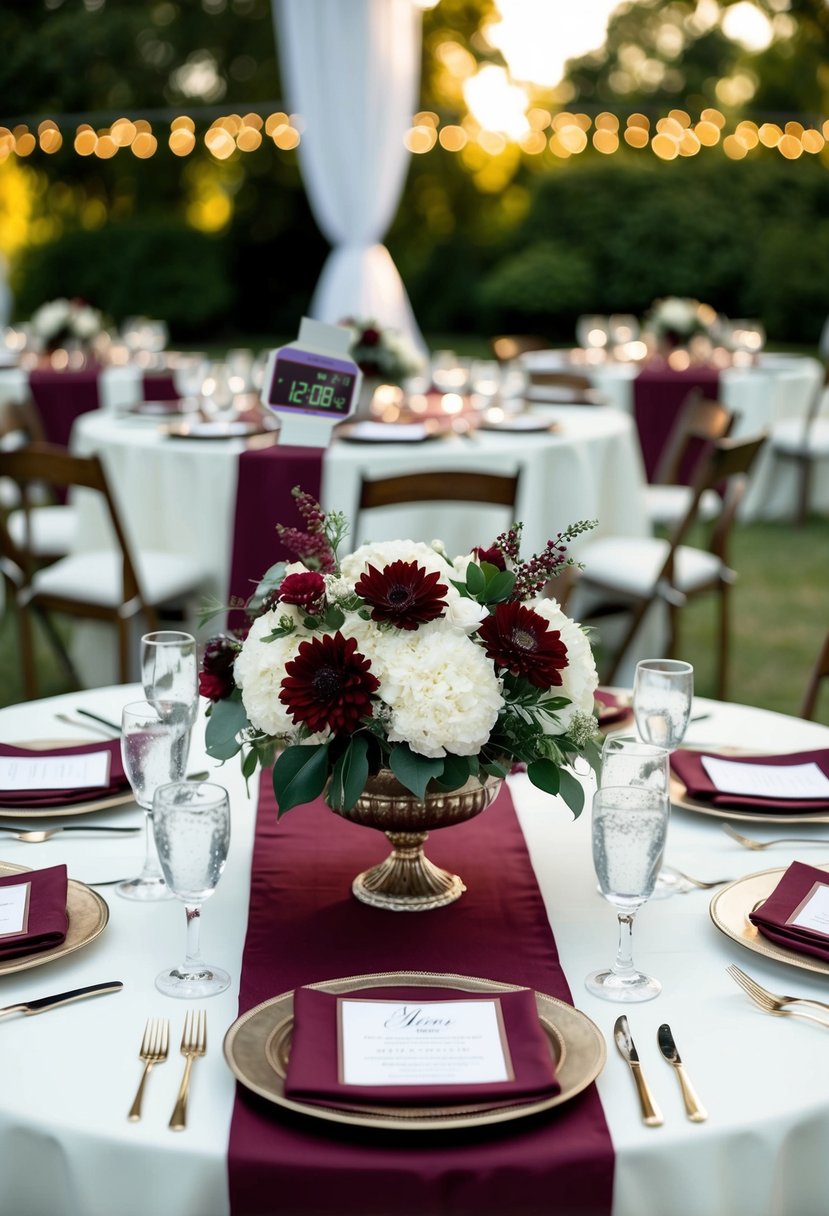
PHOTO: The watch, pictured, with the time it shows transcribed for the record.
12:08
